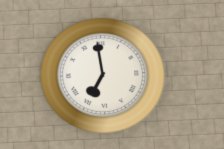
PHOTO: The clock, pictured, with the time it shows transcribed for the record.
6:59
